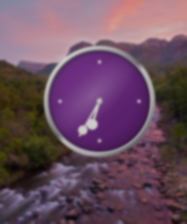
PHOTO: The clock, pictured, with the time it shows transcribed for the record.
6:35
